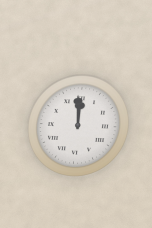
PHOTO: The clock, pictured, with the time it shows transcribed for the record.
11:59
